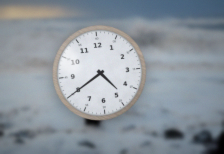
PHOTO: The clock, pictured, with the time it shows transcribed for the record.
4:40
